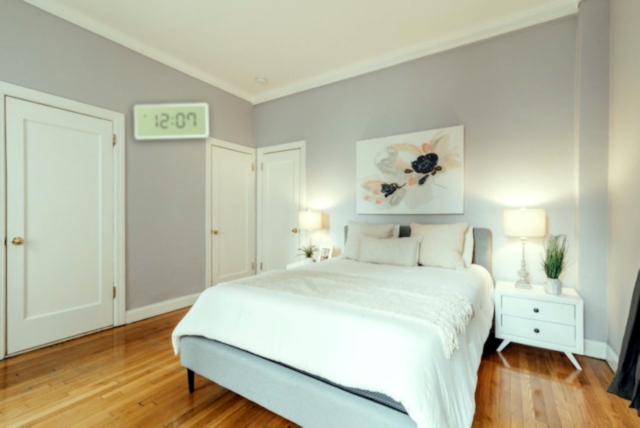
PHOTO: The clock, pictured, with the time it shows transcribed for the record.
12:07
